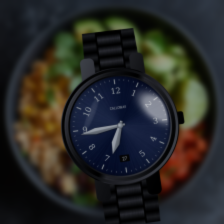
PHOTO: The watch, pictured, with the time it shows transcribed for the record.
6:44
